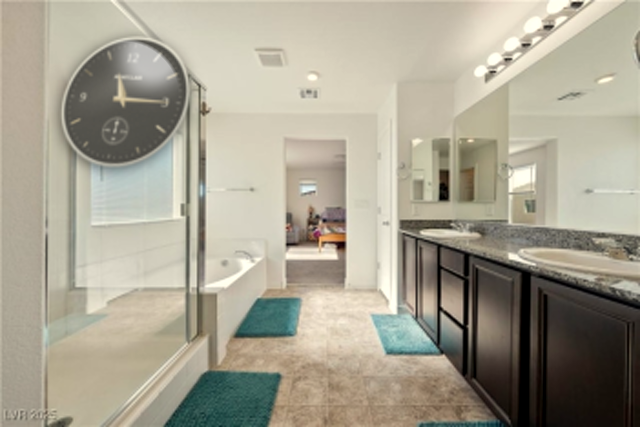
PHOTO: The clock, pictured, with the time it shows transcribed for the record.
11:15
